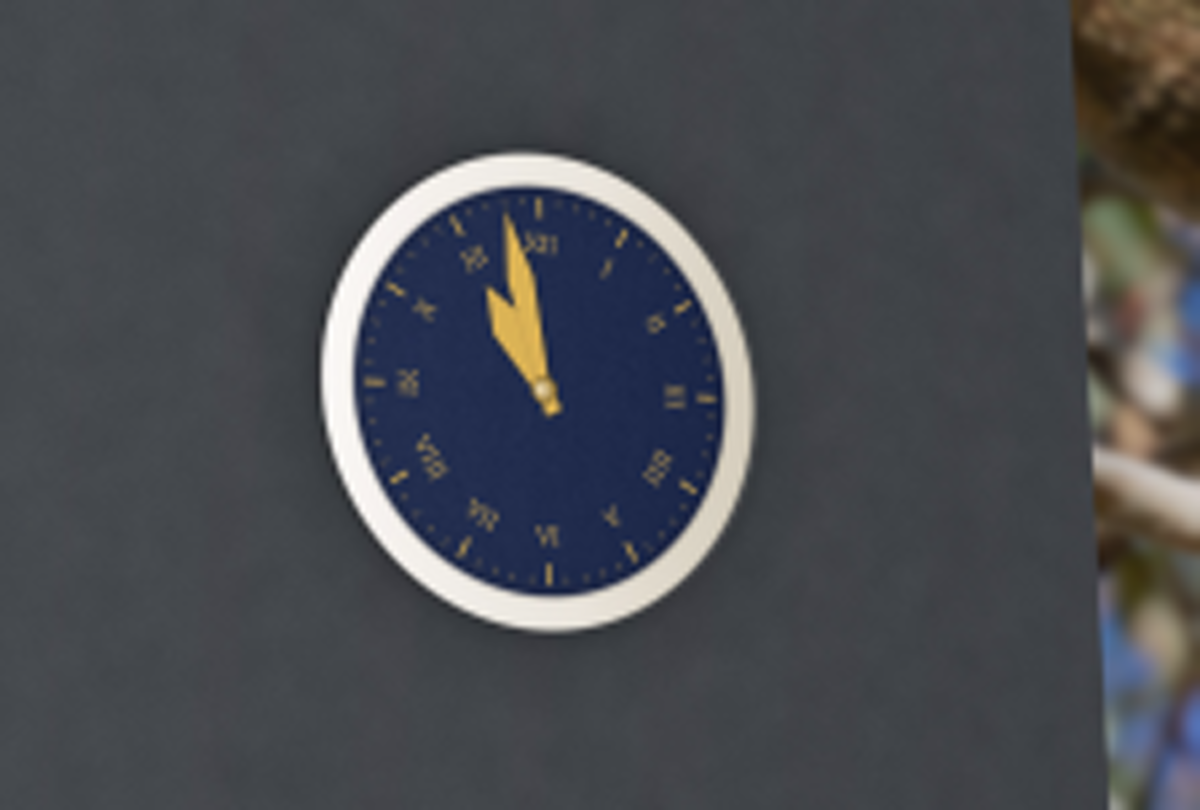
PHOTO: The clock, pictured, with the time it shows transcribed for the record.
10:58
